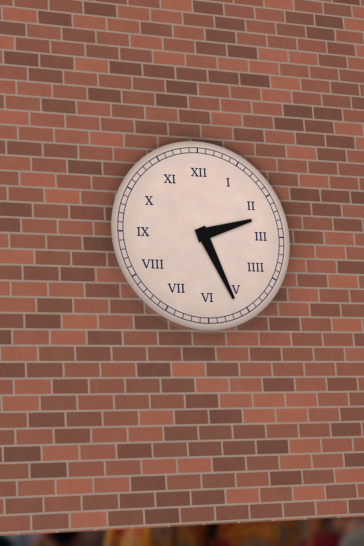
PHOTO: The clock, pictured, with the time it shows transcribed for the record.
2:26
